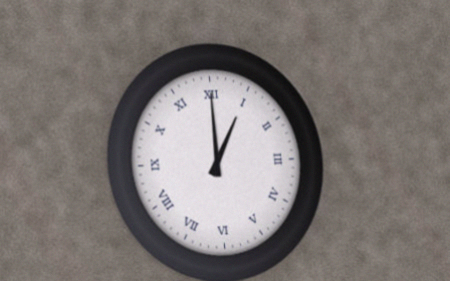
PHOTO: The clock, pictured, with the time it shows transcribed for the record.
1:00
